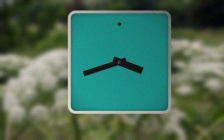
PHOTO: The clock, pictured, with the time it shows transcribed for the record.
3:42
